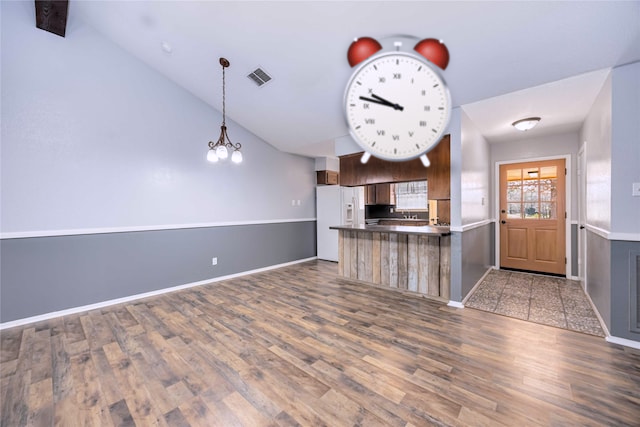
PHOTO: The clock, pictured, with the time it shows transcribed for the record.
9:47
